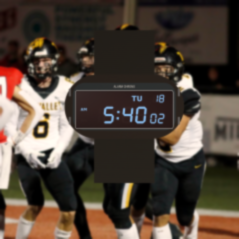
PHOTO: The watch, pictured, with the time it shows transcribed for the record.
5:40:02
